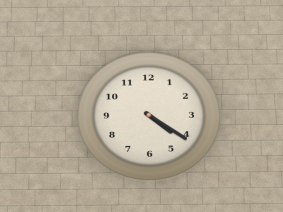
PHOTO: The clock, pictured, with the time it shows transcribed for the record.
4:21
